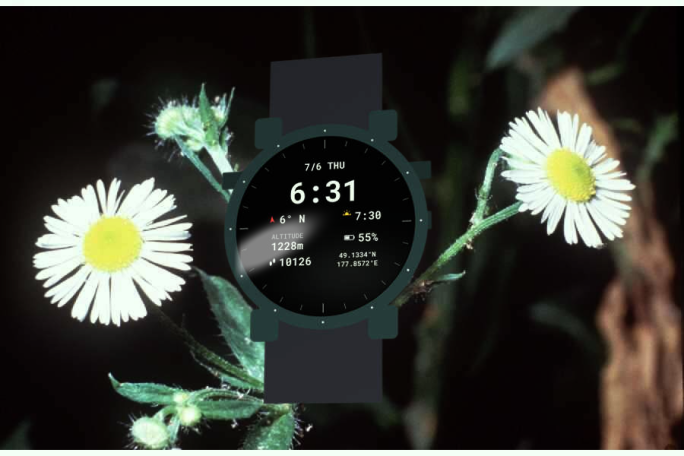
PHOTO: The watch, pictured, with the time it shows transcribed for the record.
6:31
